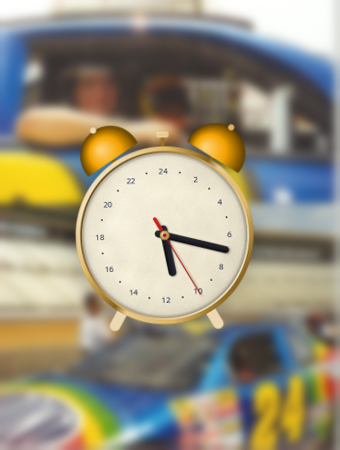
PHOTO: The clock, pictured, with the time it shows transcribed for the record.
11:17:25
